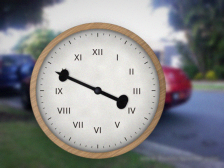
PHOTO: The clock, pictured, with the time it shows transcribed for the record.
3:49
